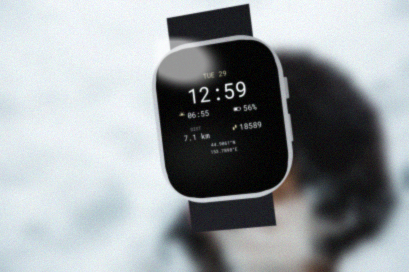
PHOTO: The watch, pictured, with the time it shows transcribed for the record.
12:59
